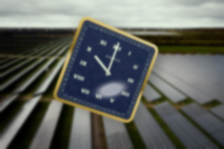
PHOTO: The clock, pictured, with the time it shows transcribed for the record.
10:00
